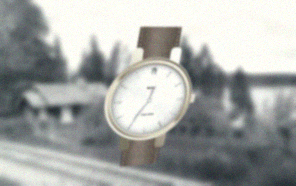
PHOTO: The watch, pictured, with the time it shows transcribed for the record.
12:35
